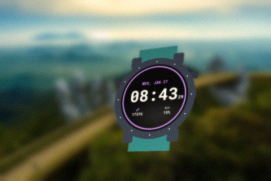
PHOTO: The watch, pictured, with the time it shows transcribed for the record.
8:43
